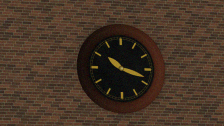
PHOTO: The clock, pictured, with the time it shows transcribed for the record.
10:18
